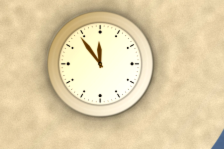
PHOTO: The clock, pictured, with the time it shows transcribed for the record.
11:54
